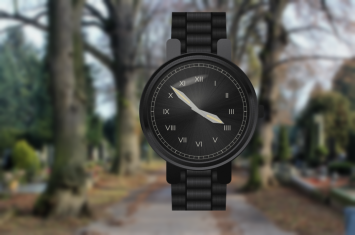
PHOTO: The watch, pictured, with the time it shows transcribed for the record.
3:52
